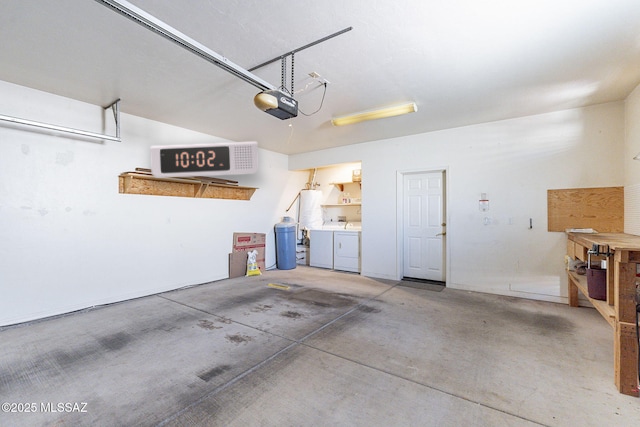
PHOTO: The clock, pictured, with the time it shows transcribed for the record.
10:02
